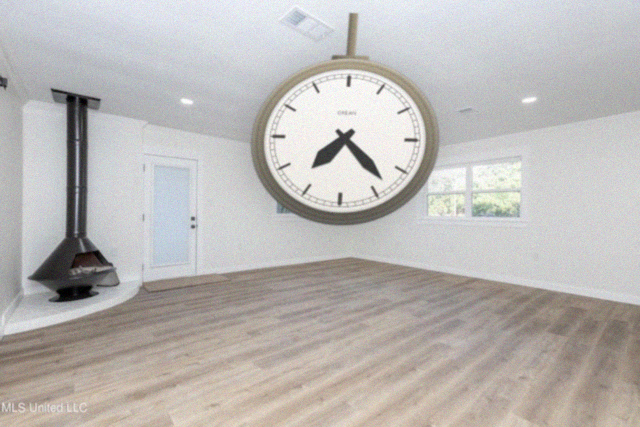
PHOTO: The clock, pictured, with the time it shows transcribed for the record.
7:23
